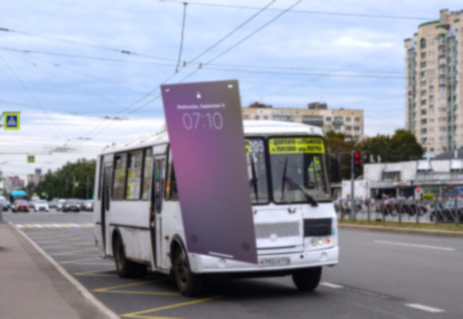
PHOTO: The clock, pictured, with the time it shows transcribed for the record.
7:10
